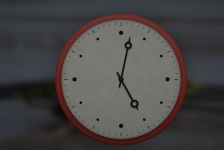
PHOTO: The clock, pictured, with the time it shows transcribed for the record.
5:02
